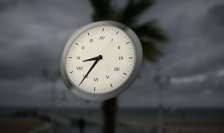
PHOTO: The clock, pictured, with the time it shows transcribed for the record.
8:35
